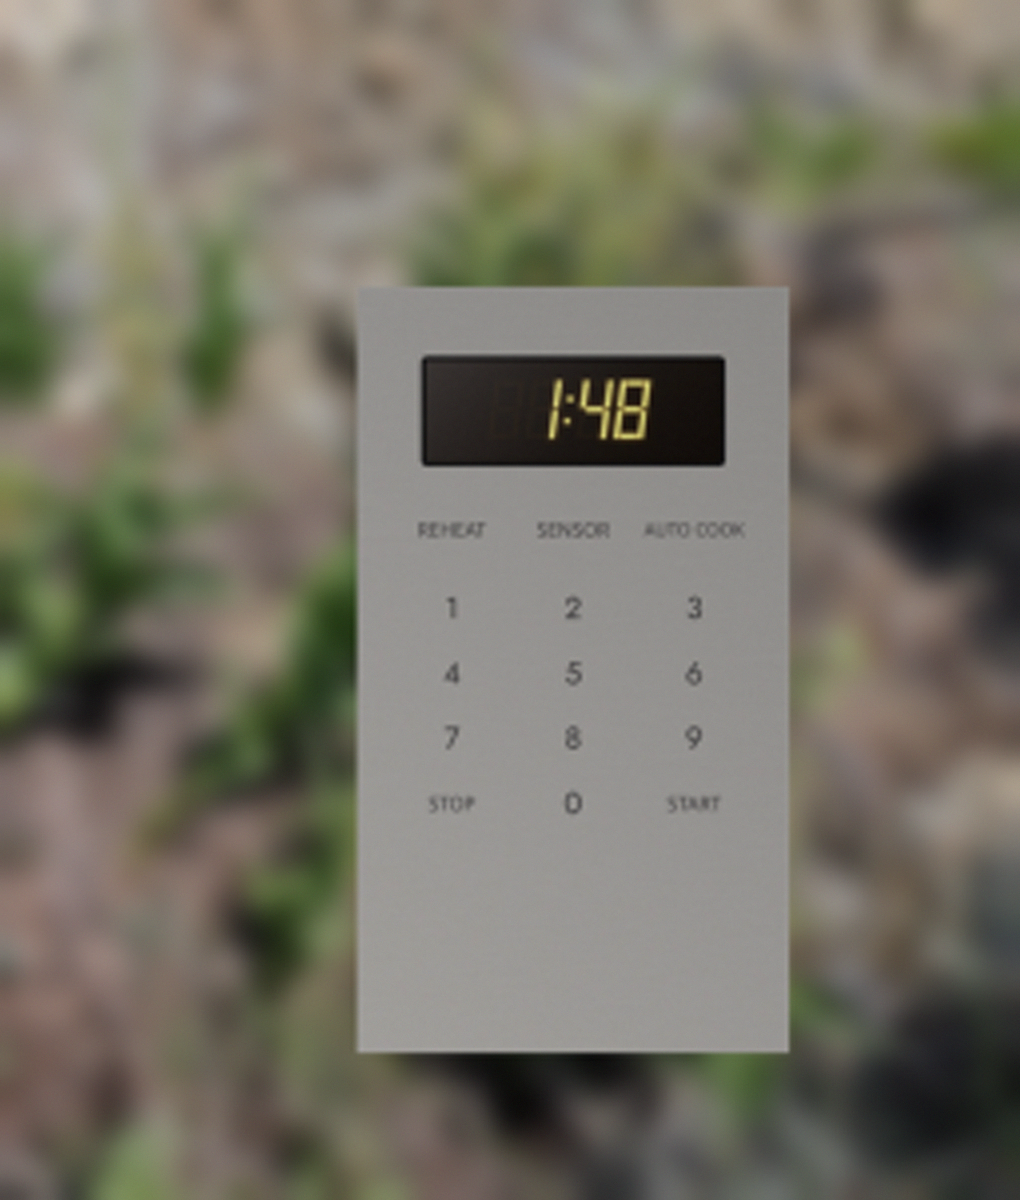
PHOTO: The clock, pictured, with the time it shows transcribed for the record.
1:48
